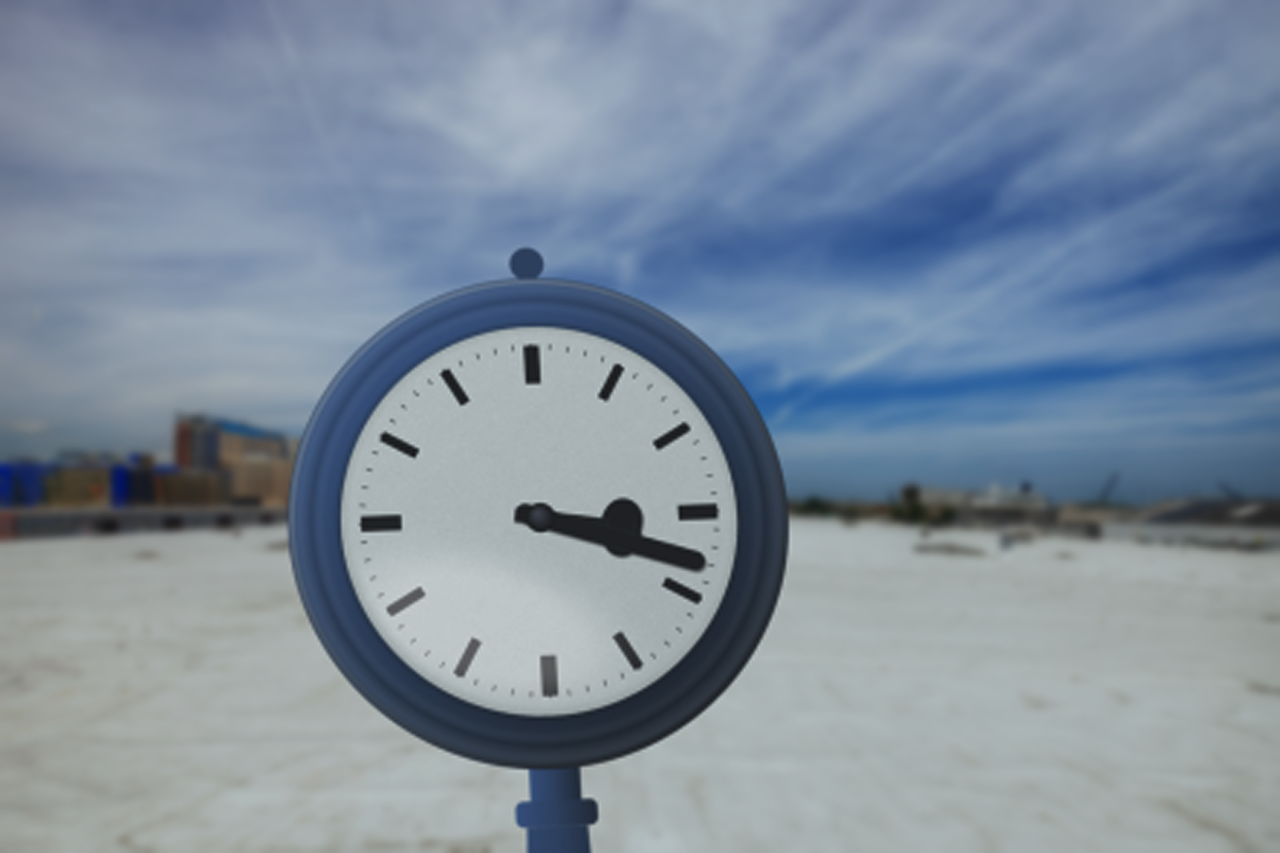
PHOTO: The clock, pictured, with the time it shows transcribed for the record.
3:18
